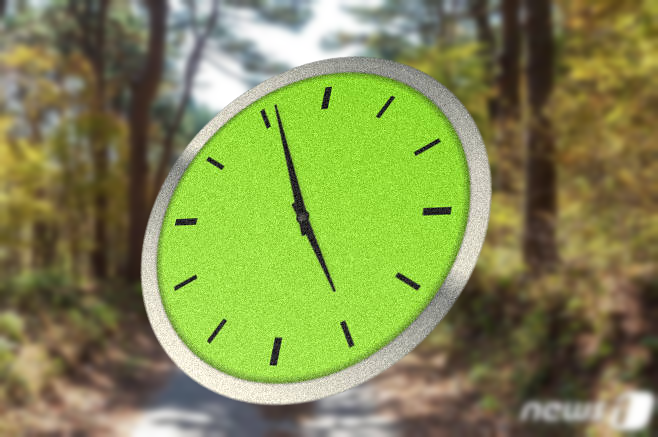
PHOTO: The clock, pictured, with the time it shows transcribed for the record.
4:56
